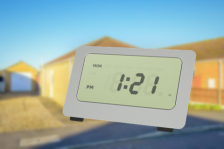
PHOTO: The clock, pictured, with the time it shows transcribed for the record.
1:21
